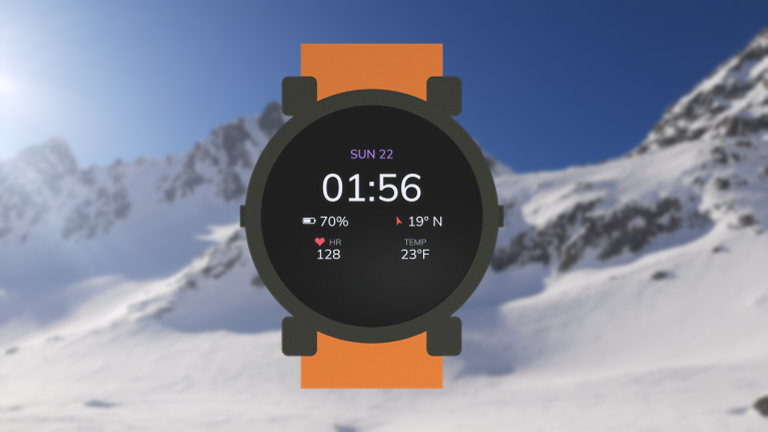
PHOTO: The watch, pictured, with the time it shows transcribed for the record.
1:56
